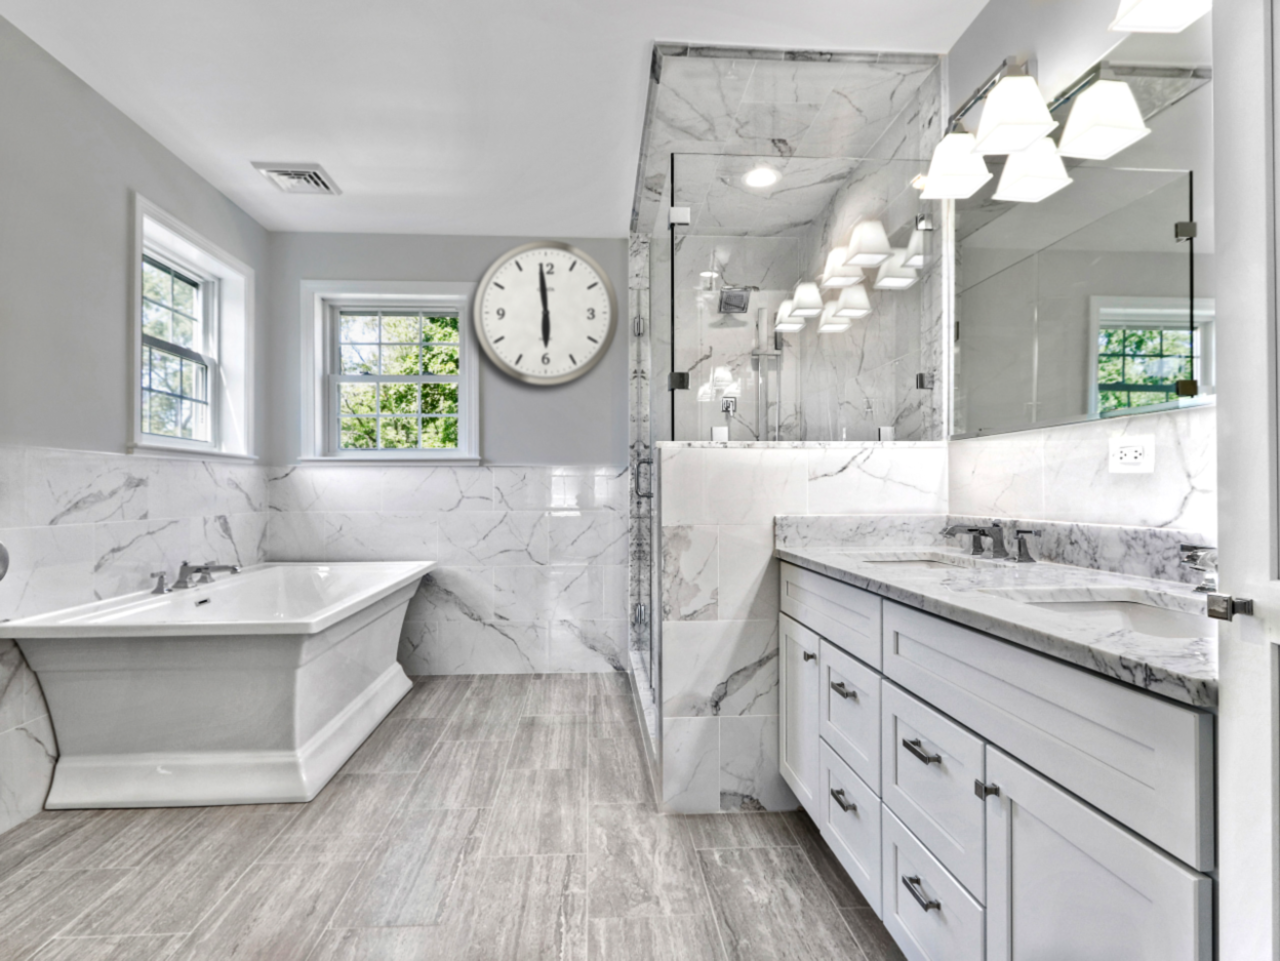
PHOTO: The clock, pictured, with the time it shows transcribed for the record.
5:59
